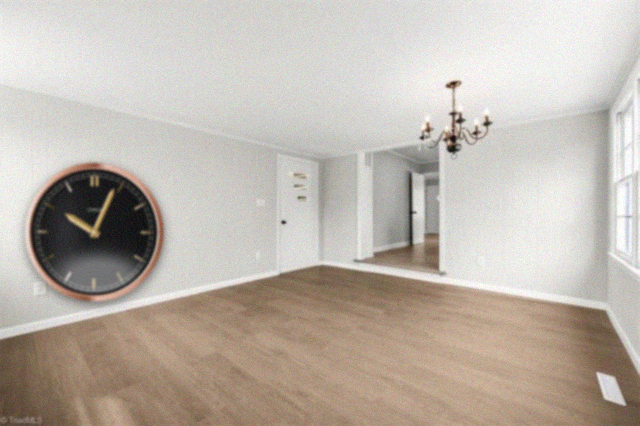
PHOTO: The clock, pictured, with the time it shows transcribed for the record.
10:04
